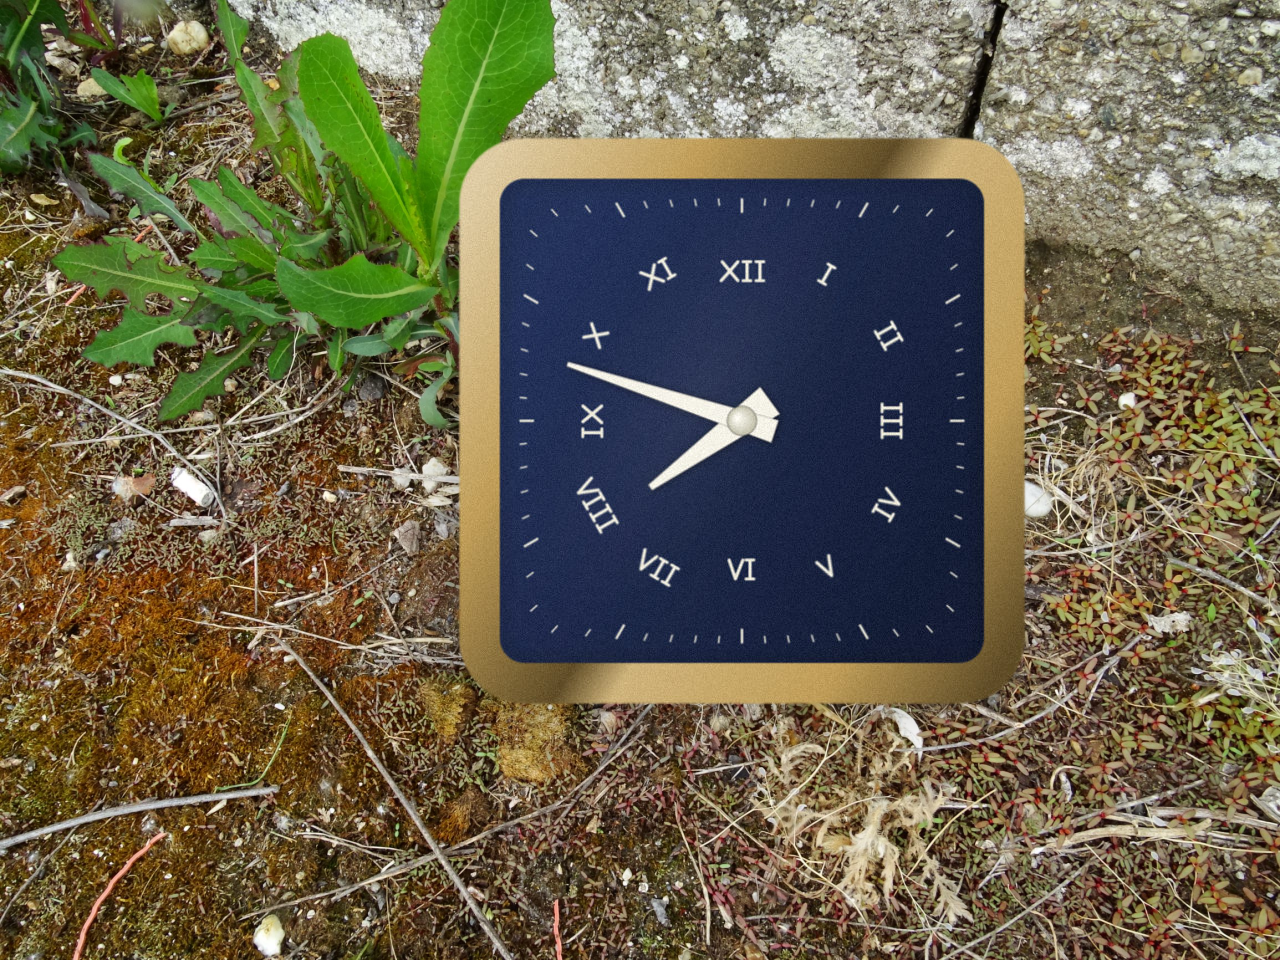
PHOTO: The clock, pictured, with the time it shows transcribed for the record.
7:48
